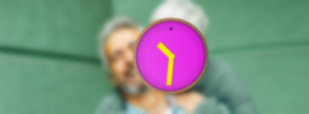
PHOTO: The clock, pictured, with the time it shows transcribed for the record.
10:31
